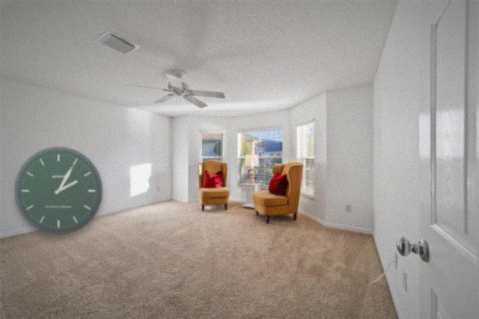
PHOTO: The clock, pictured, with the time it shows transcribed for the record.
2:05
